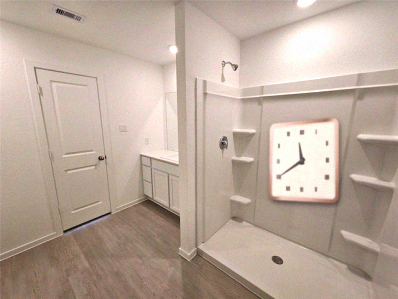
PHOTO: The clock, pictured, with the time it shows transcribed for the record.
11:40
